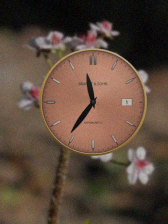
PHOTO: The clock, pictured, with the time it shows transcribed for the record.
11:36
